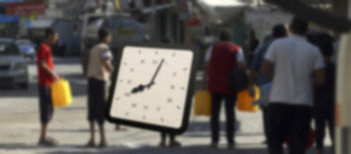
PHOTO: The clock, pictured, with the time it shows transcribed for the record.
8:03
